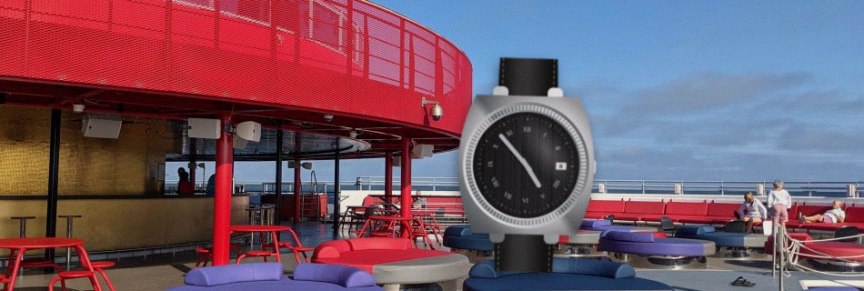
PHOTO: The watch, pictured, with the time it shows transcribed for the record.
4:53
